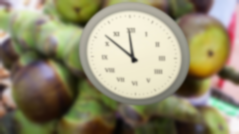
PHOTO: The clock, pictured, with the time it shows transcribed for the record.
11:52
